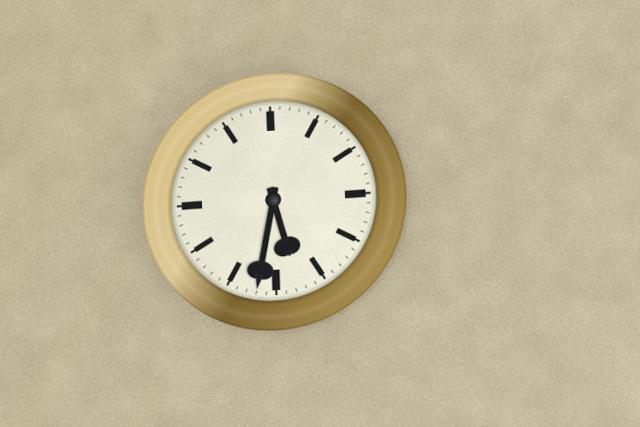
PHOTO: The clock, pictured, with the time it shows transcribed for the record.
5:32
